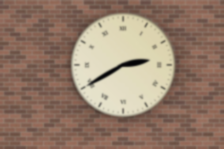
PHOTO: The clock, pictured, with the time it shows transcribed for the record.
2:40
